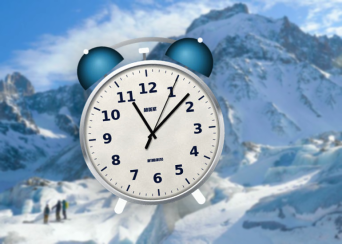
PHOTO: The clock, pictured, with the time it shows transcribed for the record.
11:08:05
